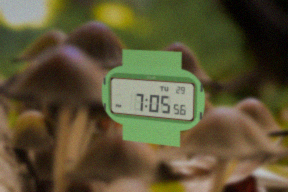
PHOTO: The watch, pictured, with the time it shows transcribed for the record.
7:05:56
